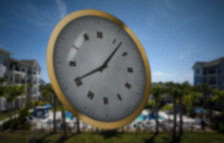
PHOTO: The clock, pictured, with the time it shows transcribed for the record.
8:07
